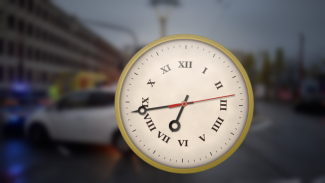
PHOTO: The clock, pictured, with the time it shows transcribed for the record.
6:43:13
